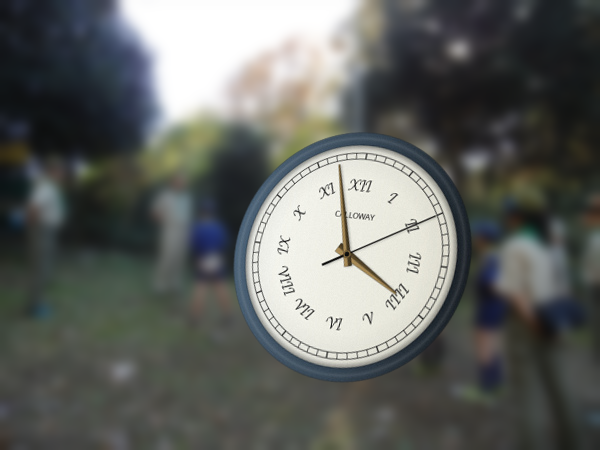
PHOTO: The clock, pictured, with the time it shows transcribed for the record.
3:57:10
